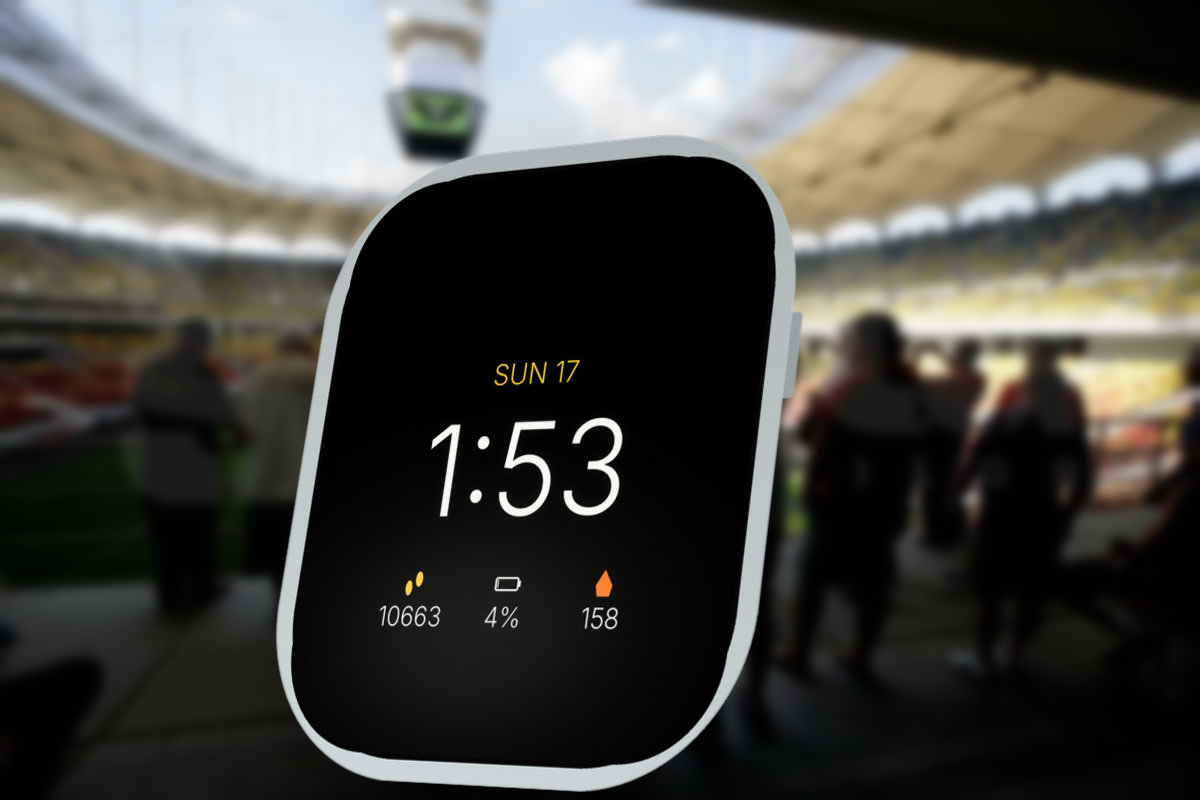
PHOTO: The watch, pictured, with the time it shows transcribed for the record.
1:53
